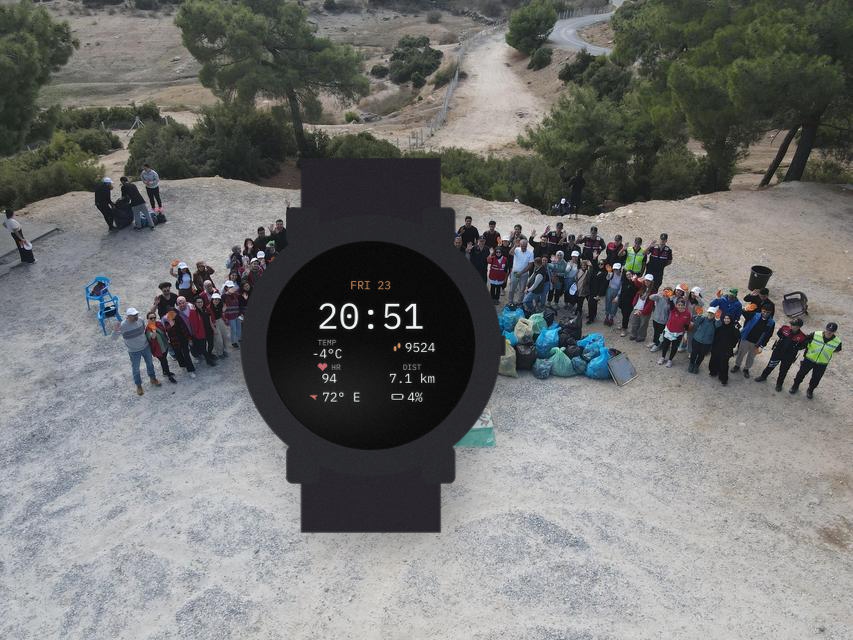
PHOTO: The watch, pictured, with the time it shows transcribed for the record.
20:51
